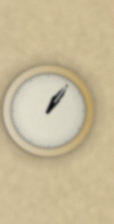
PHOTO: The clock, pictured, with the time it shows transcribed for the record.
1:06
